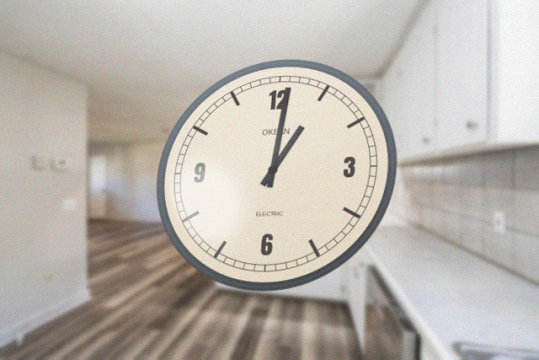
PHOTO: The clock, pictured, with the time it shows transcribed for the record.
1:01
